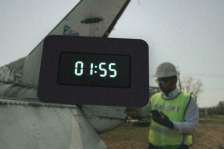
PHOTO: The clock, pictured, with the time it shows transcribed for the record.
1:55
